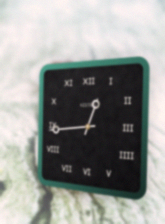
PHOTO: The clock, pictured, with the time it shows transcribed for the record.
12:44
